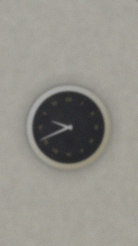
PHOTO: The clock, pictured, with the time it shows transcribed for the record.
9:41
